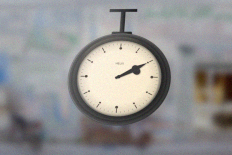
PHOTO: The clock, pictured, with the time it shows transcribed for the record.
2:10
